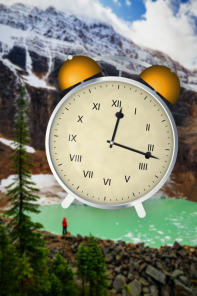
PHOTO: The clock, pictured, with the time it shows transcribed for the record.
12:17
